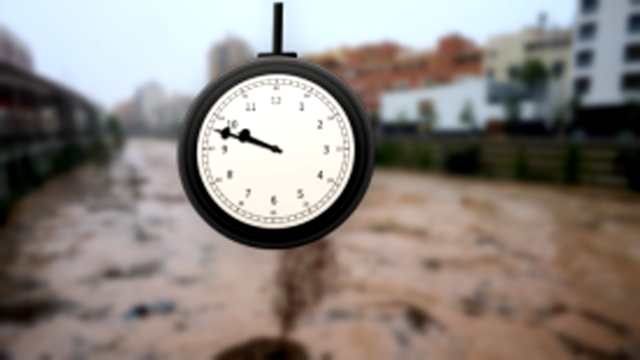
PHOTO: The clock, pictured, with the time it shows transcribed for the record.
9:48
